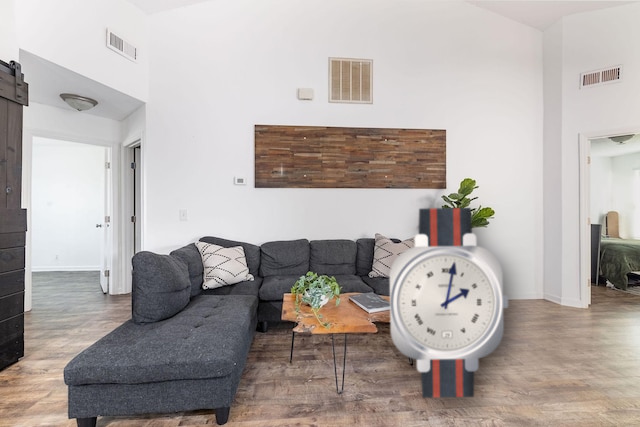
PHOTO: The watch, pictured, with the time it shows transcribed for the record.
2:02
